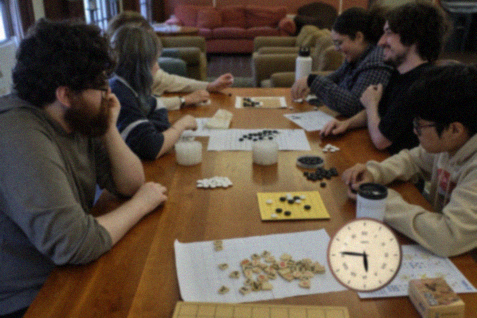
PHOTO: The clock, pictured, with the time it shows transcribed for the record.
5:46
